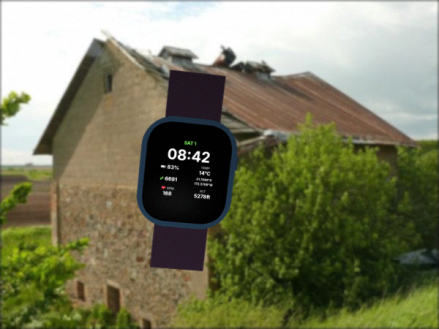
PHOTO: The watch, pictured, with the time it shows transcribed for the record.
8:42
